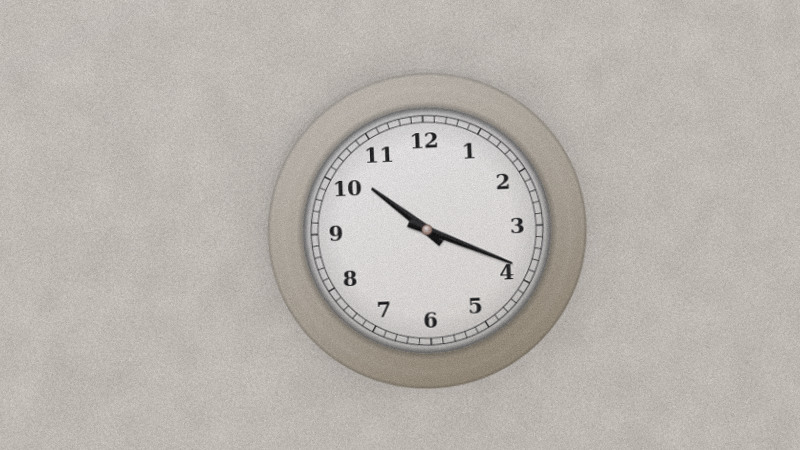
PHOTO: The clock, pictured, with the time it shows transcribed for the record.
10:19
